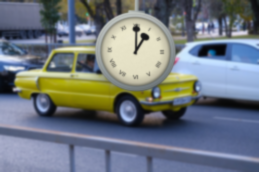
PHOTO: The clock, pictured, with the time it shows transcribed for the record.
1:00
